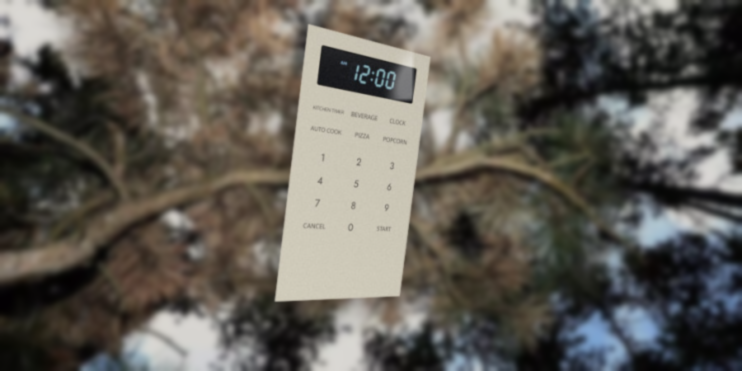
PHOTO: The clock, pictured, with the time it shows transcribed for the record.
12:00
